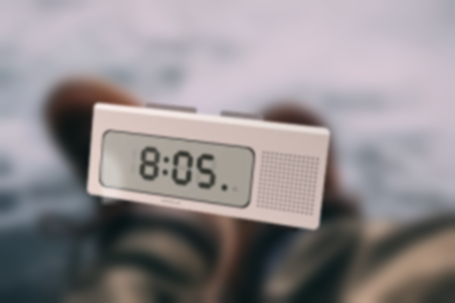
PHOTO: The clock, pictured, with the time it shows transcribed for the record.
8:05
